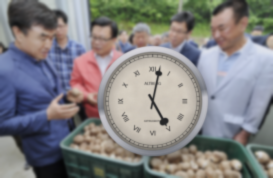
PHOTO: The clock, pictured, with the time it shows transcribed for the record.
5:02
